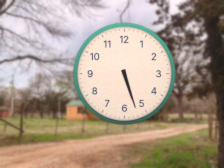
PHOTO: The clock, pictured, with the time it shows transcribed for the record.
5:27
